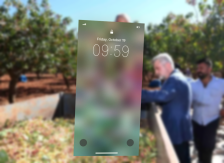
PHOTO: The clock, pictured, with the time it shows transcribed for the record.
9:59
